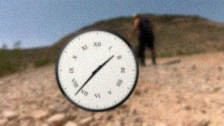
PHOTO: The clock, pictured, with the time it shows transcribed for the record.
1:37
